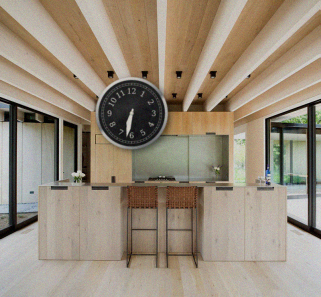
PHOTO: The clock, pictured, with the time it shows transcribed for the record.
6:32
